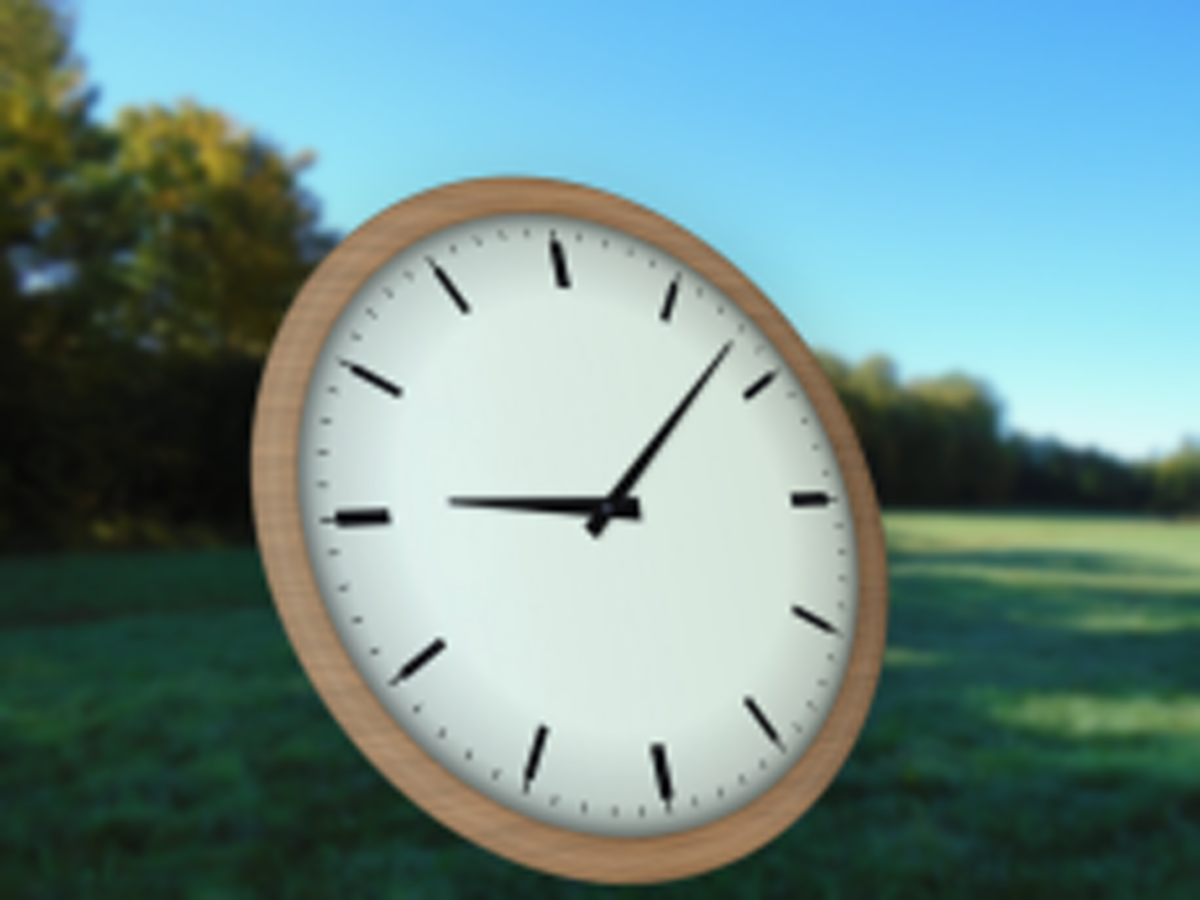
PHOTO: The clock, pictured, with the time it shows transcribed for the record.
9:08
